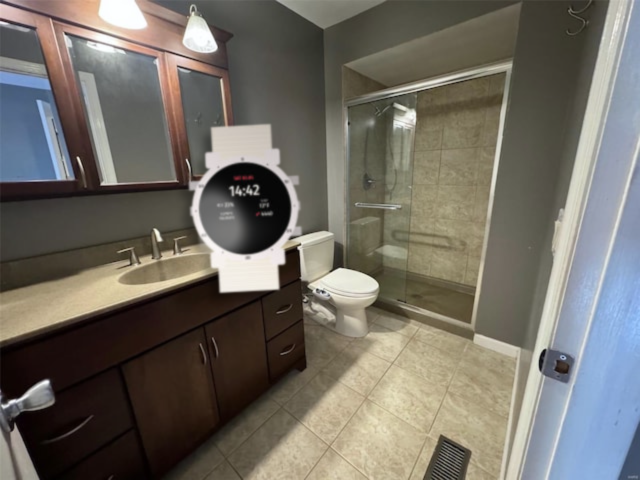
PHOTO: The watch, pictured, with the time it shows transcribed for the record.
14:42
